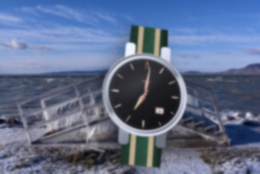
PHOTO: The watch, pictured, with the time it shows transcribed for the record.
7:01
